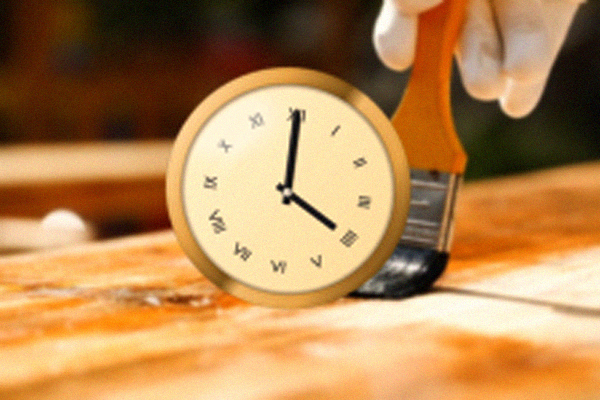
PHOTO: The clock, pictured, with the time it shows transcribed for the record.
4:00
